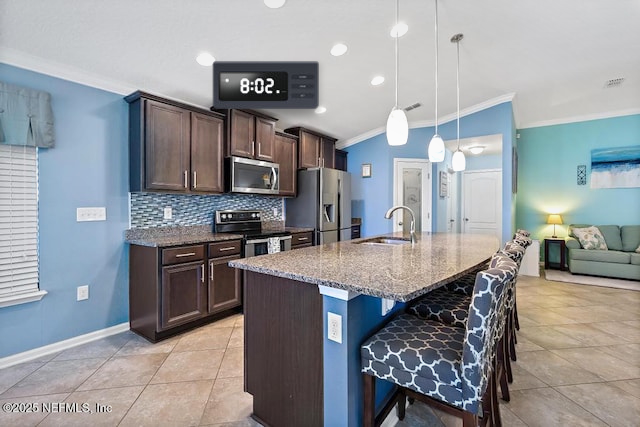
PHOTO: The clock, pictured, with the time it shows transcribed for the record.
8:02
